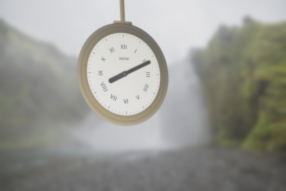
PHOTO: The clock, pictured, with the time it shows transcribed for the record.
8:11
